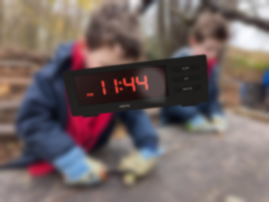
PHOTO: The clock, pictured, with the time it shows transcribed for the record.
11:44
